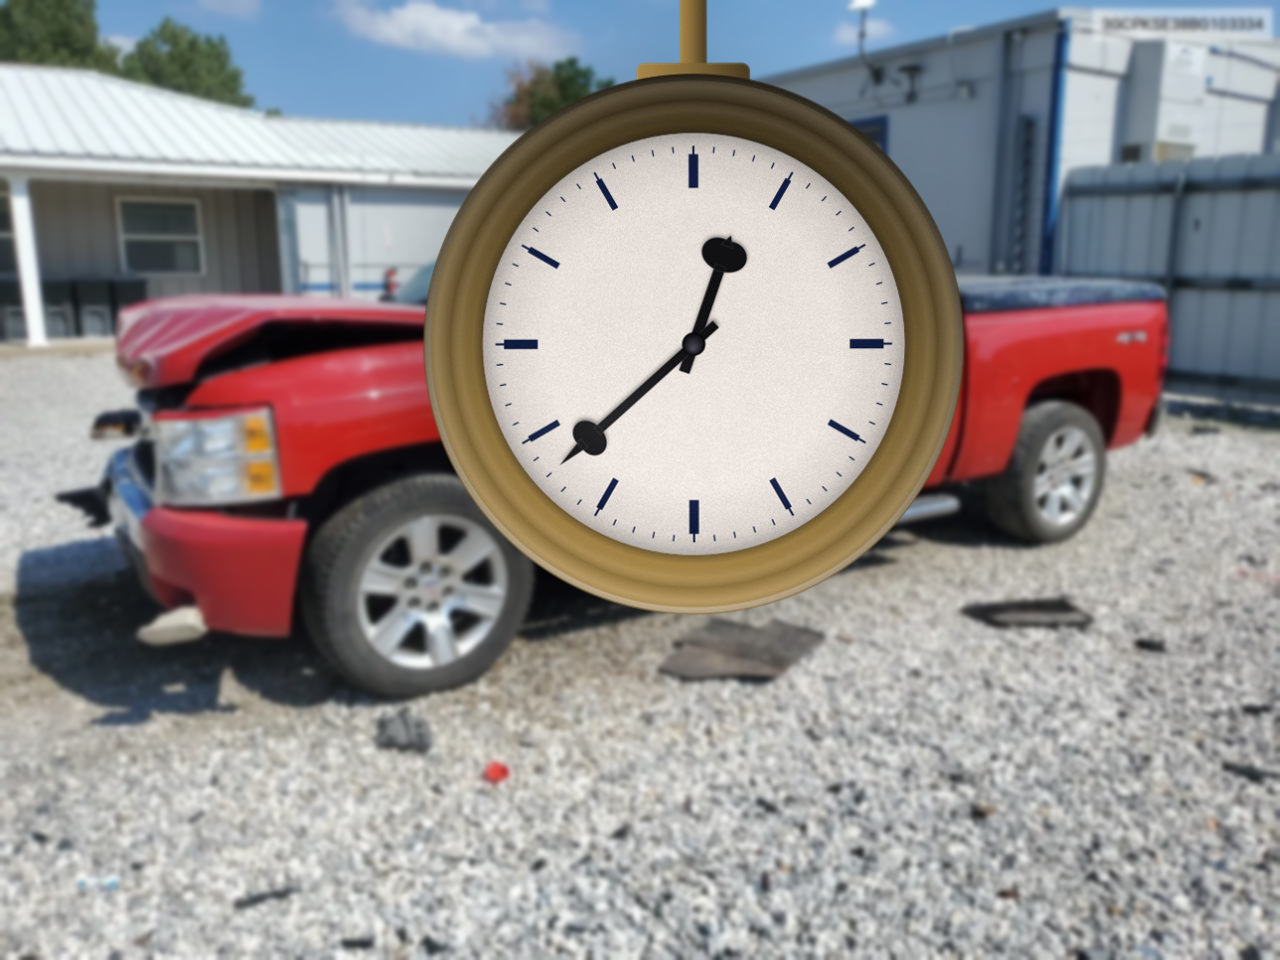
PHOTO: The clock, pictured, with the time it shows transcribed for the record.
12:38
